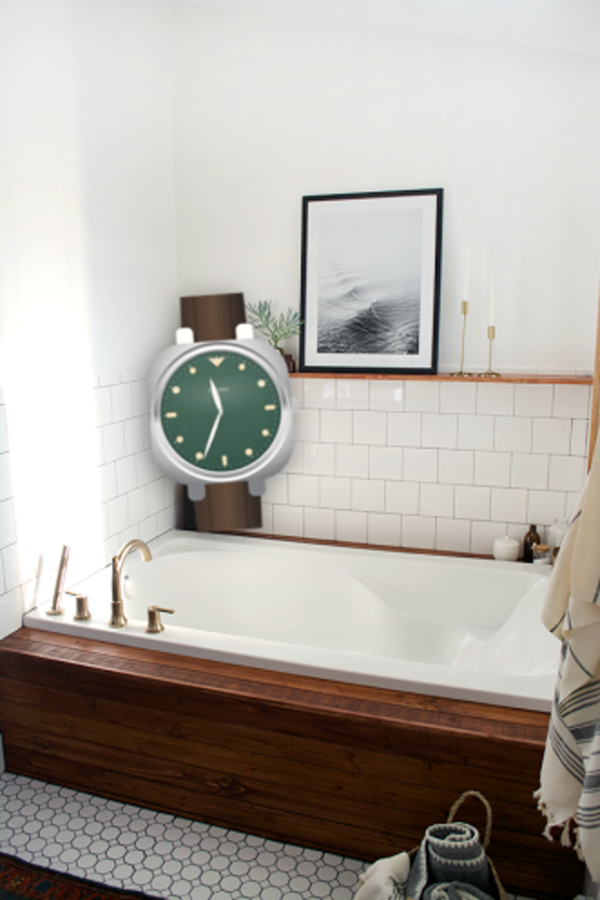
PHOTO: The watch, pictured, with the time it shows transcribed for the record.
11:34
